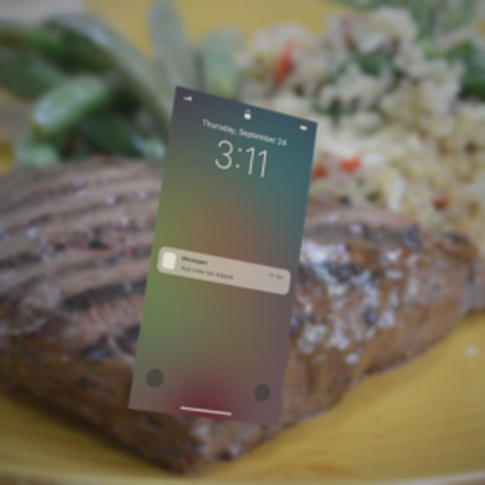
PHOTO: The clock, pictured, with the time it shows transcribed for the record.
3:11
